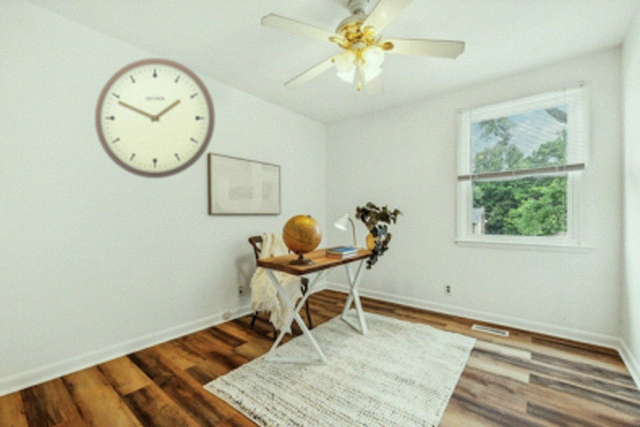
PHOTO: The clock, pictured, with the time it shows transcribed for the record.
1:49
